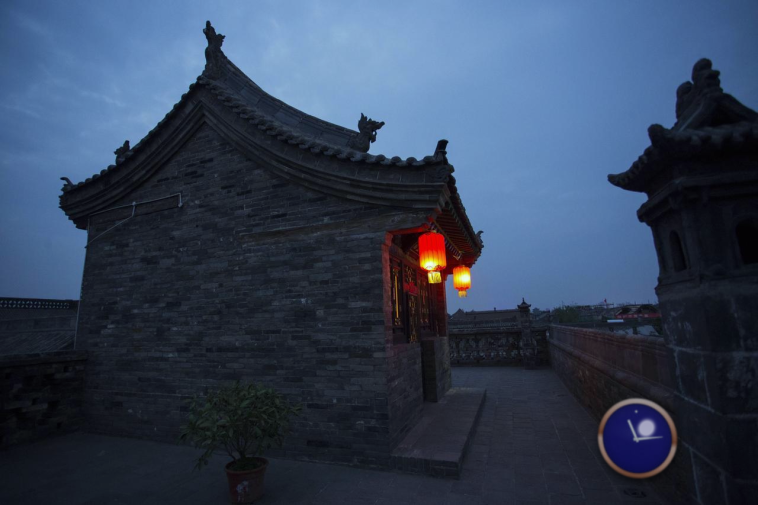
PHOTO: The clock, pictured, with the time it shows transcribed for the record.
11:14
